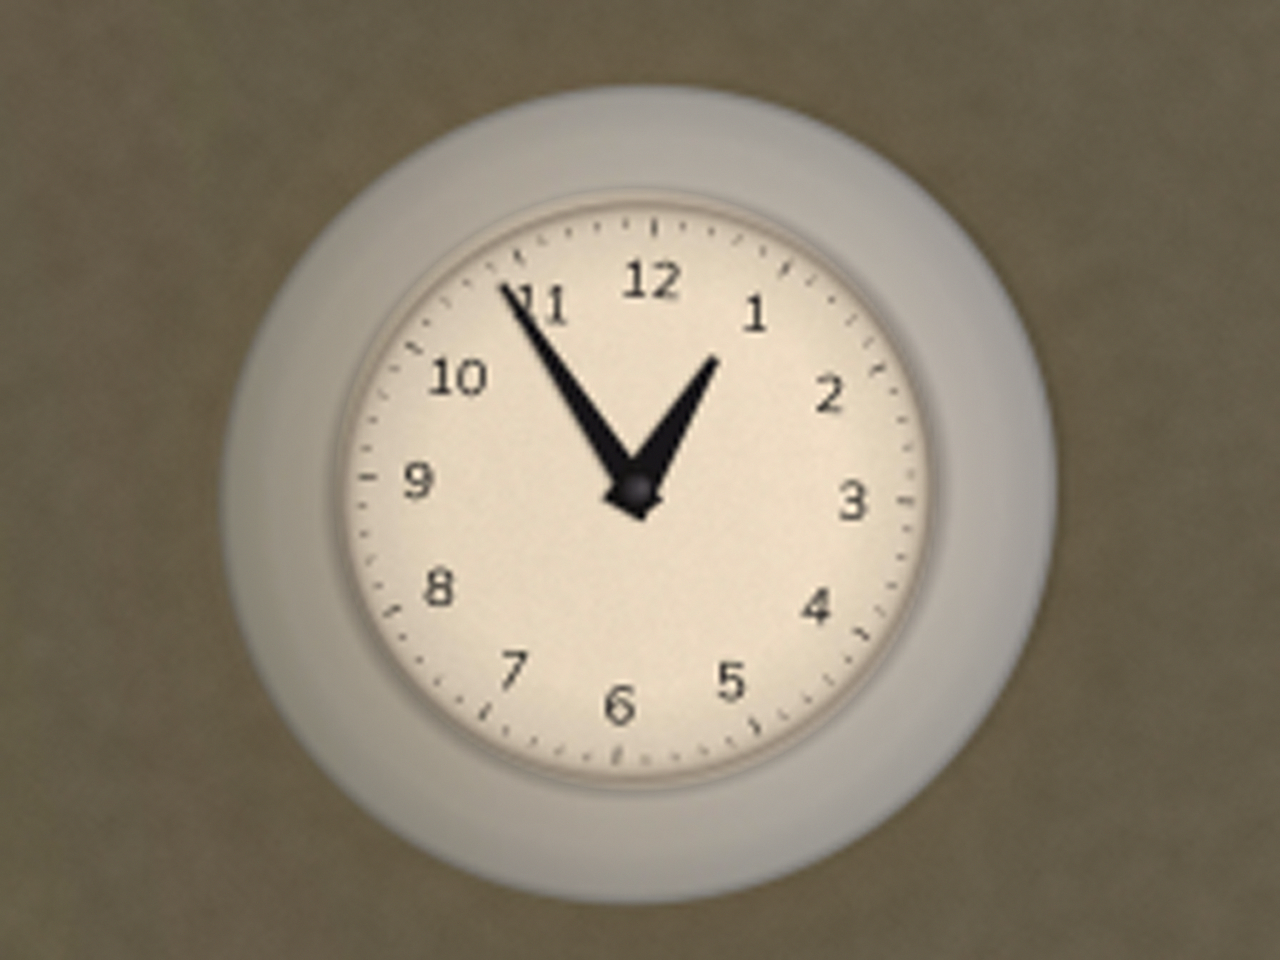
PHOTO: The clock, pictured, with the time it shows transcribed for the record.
12:54
